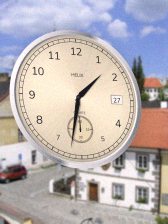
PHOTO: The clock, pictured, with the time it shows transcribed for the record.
1:32
